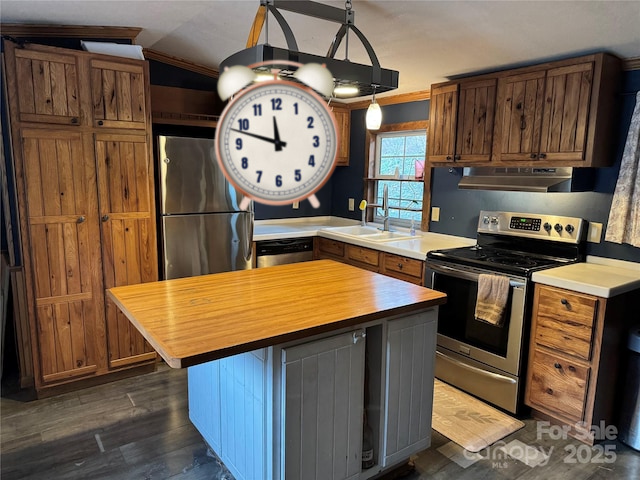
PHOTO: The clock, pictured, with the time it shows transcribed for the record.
11:48
